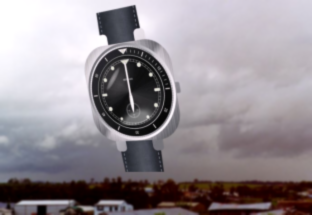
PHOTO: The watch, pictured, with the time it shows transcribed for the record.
6:00
